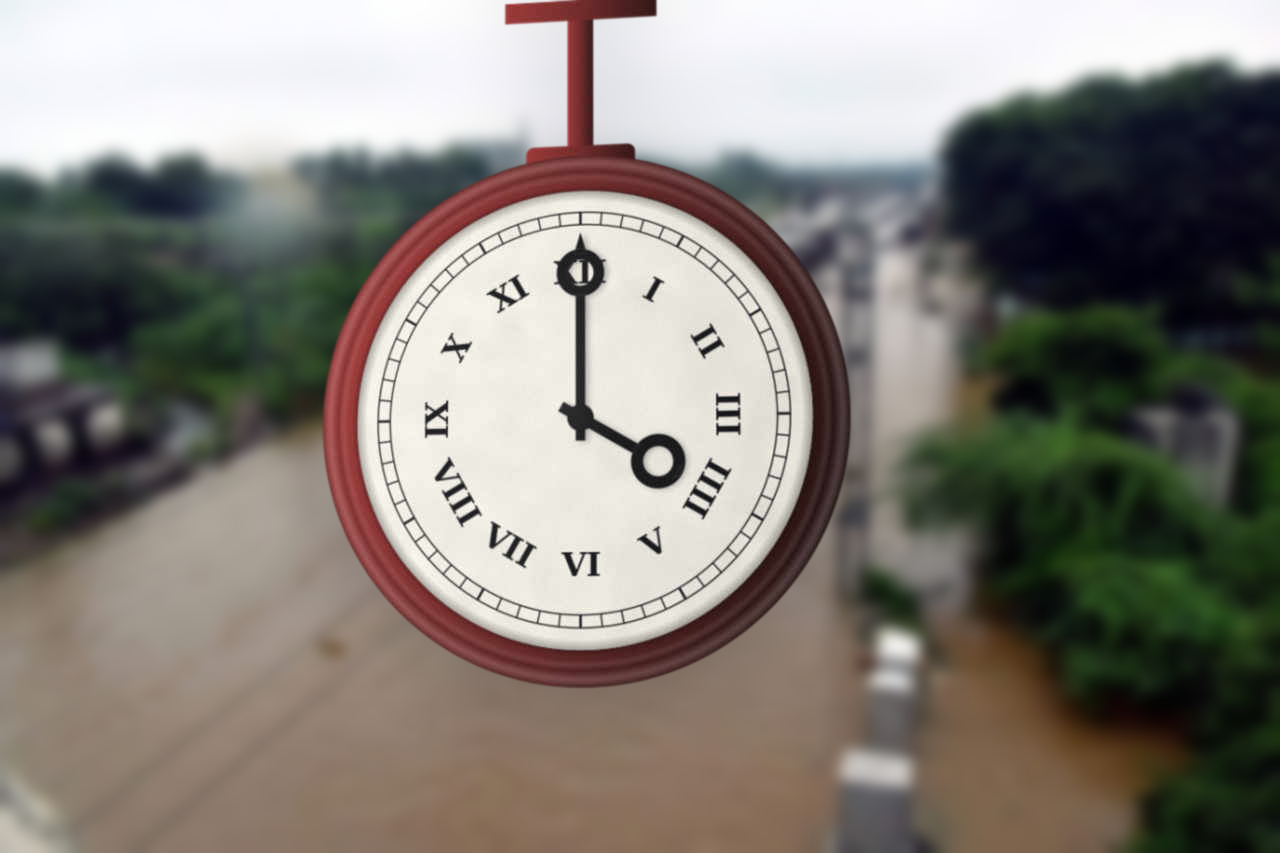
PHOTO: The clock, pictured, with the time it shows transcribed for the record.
4:00
